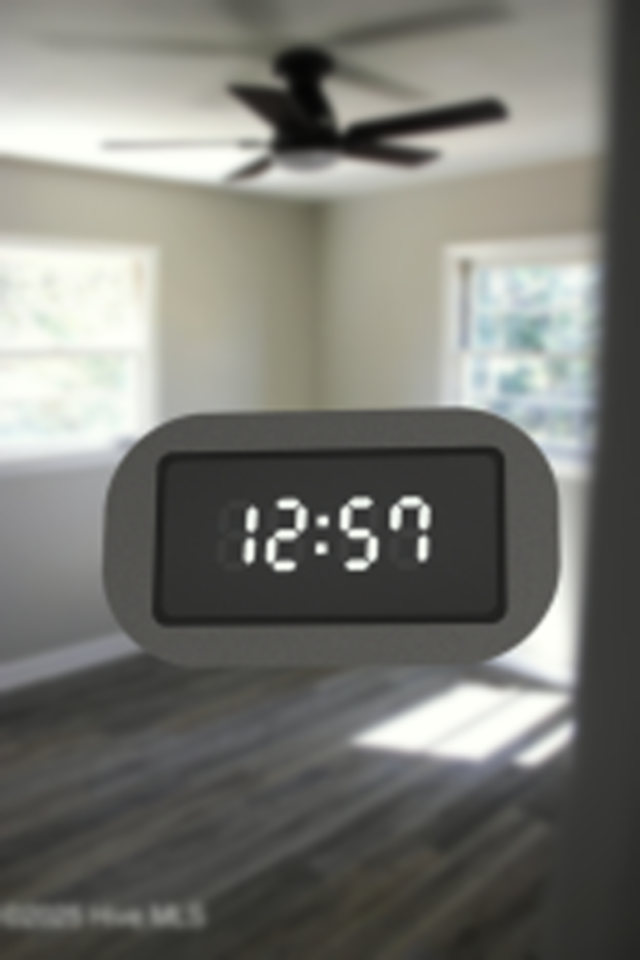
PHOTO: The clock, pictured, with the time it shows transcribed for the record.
12:57
